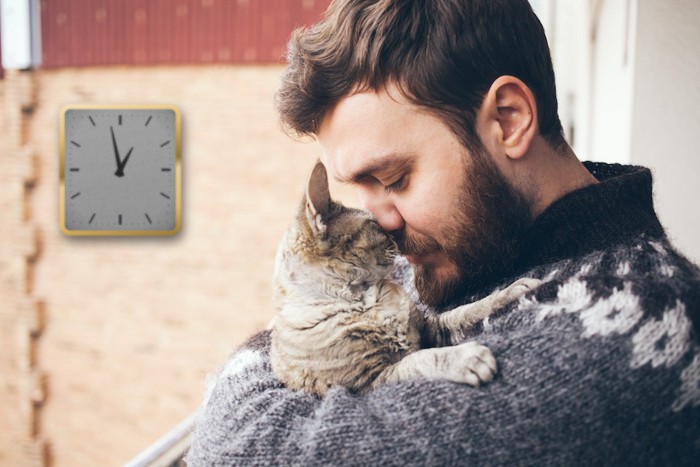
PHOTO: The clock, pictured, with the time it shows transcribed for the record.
12:58
